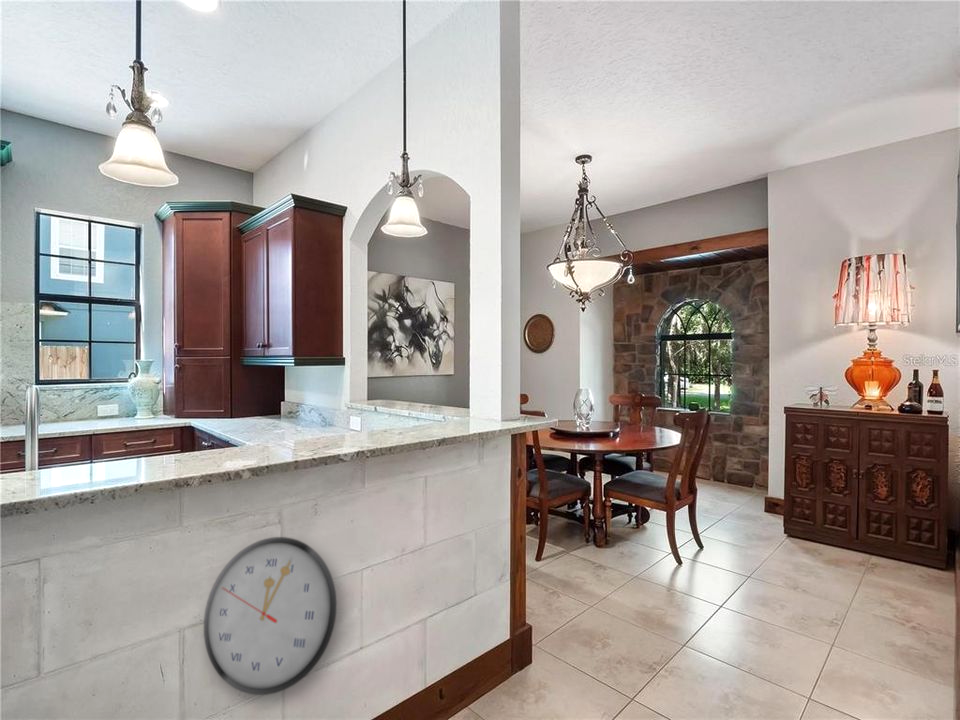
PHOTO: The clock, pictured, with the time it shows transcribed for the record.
12:03:49
